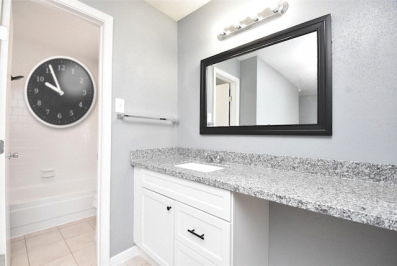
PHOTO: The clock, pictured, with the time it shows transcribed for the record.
9:56
